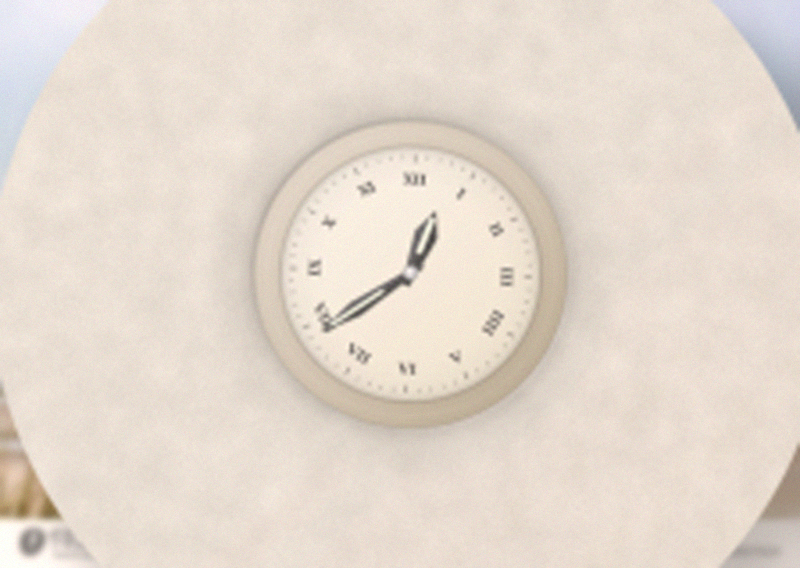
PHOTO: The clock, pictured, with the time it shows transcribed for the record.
12:39
